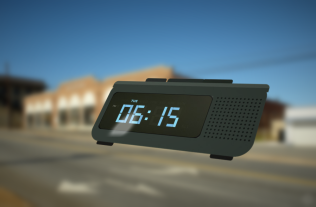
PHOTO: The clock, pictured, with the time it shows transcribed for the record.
6:15
